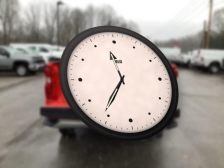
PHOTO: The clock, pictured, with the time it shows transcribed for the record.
11:36
